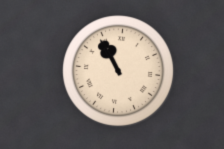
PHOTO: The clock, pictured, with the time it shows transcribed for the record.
10:54
